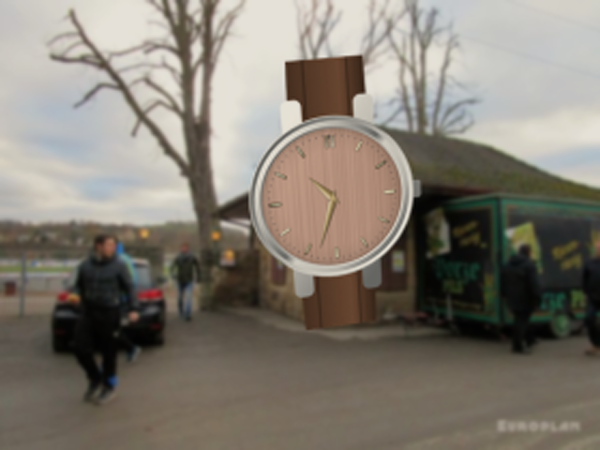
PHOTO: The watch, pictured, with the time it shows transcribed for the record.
10:33
